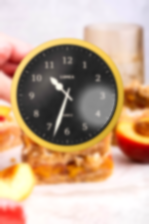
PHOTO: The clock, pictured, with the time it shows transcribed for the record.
10:33
